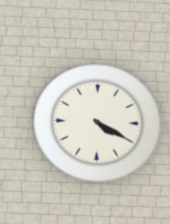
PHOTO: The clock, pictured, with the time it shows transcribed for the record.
4:20
